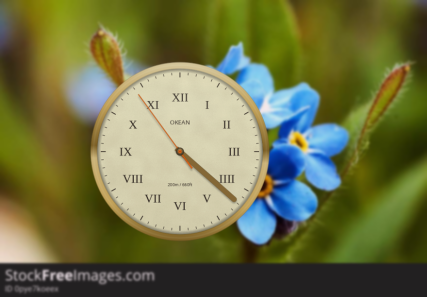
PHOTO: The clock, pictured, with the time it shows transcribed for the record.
4:21:54
